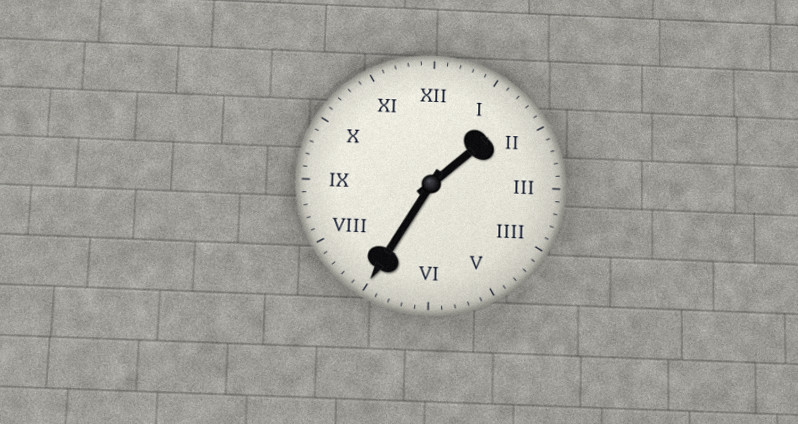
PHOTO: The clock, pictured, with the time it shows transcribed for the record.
1:35
